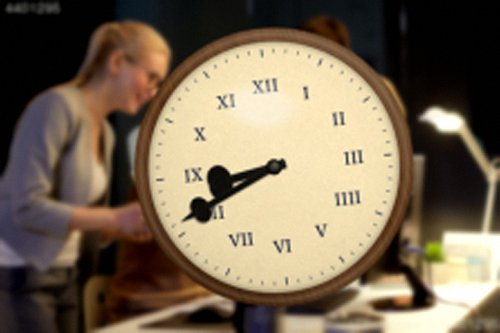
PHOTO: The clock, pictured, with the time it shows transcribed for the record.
8:41
